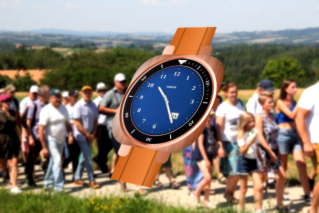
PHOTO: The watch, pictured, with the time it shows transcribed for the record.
10:24
